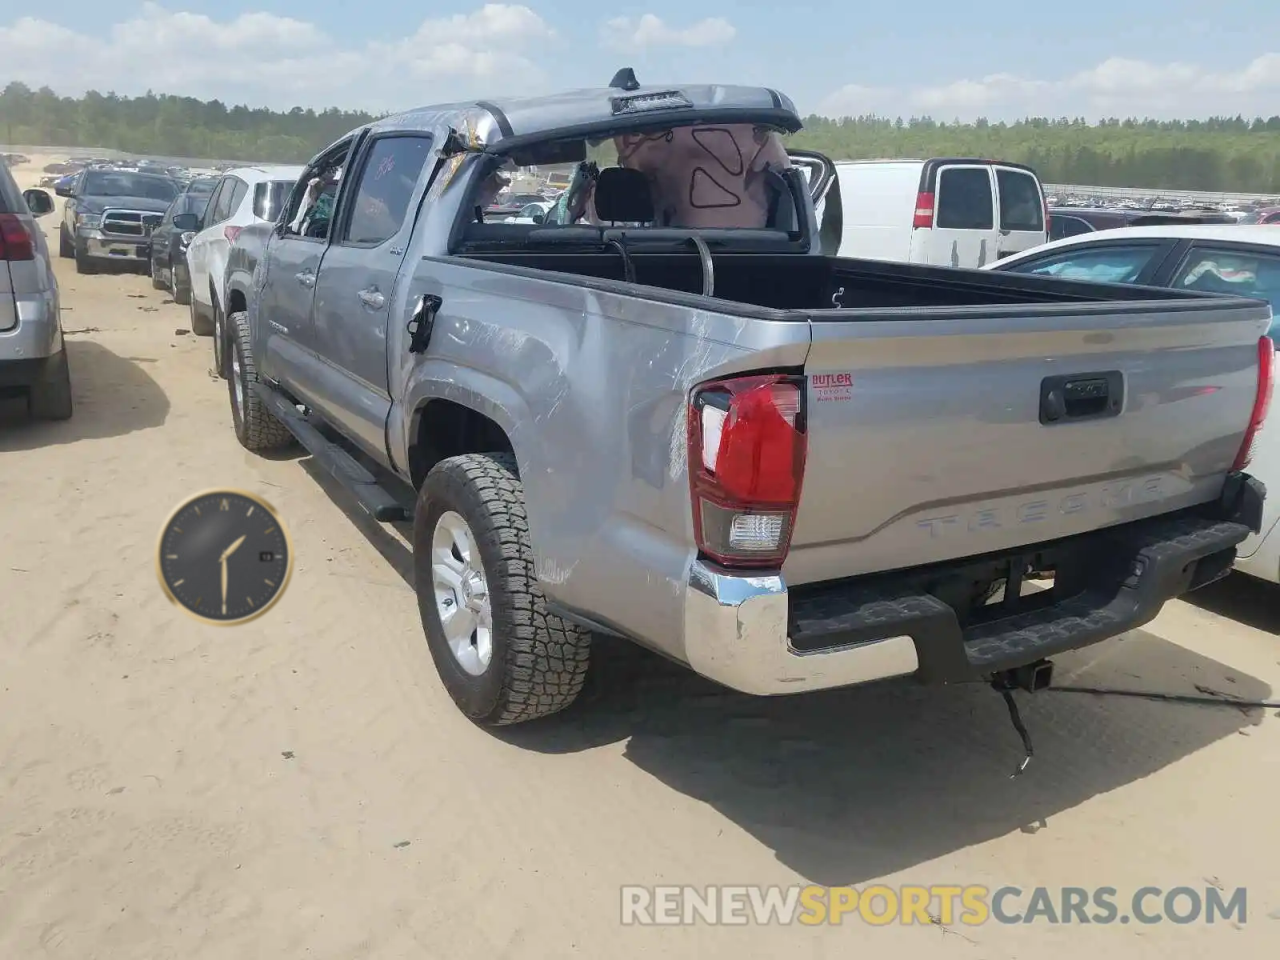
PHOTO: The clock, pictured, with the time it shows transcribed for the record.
1:30
